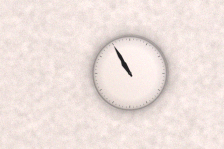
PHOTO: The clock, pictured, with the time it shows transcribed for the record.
10:55
